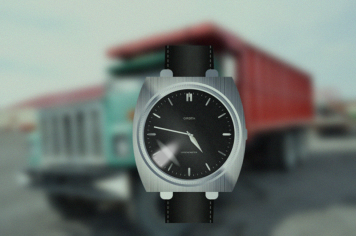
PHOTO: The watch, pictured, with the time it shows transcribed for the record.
4:47
